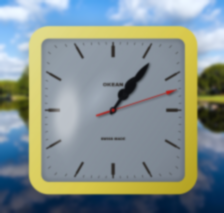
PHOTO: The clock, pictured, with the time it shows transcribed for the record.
1:06:12
